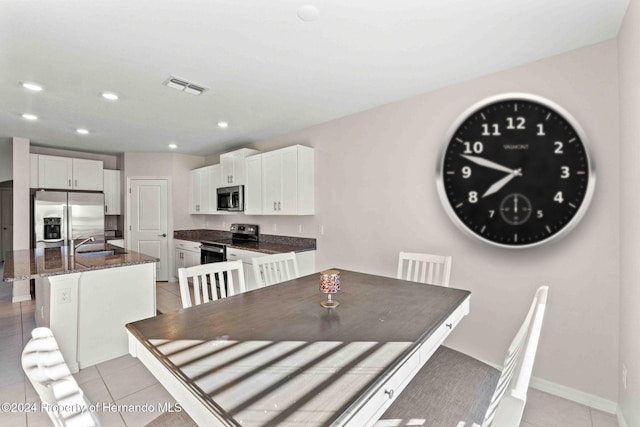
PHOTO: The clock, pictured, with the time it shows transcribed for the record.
7:48
